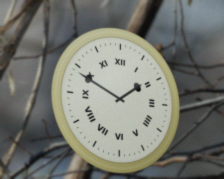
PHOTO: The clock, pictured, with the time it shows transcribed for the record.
1:49
